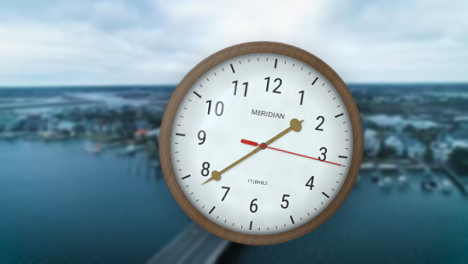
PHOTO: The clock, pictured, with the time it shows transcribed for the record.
1:38:16
